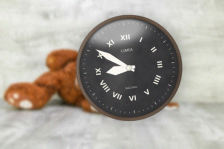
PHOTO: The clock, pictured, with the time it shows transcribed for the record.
8:51
